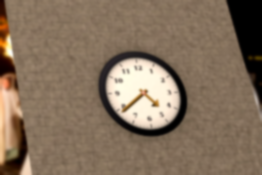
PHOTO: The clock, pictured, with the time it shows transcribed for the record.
4:39
